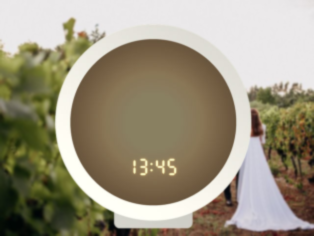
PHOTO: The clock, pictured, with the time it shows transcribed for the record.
13:45
